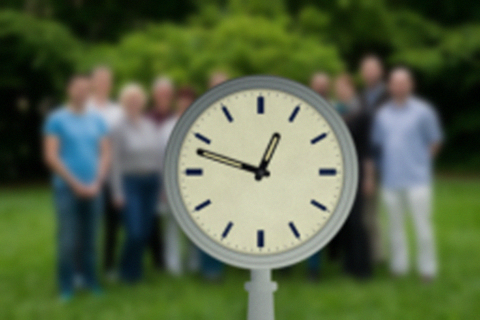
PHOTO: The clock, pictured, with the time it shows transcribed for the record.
12:48
